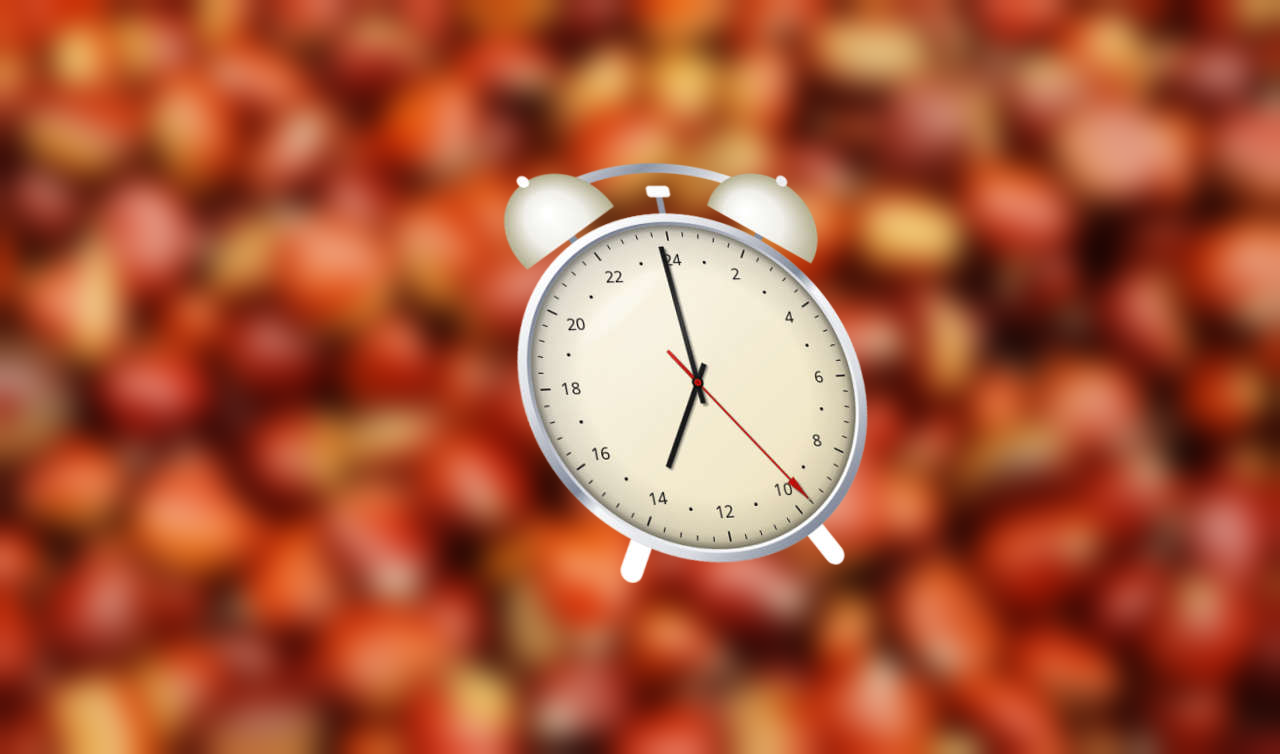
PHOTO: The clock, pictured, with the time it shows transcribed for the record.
13:59:24
